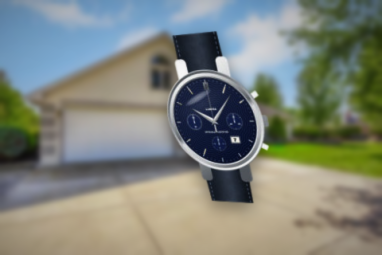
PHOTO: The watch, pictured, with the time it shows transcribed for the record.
10:07
